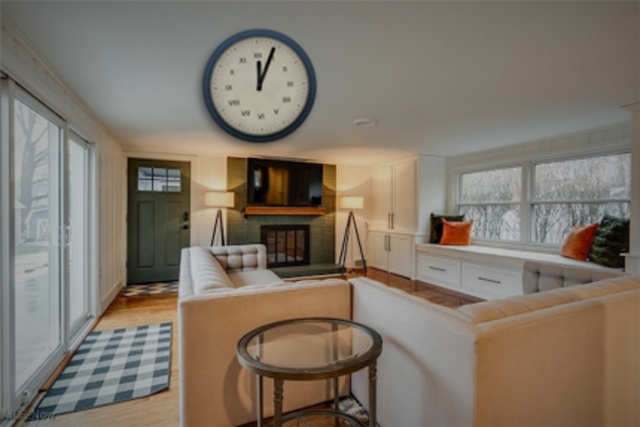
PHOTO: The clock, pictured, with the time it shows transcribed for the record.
12:04
